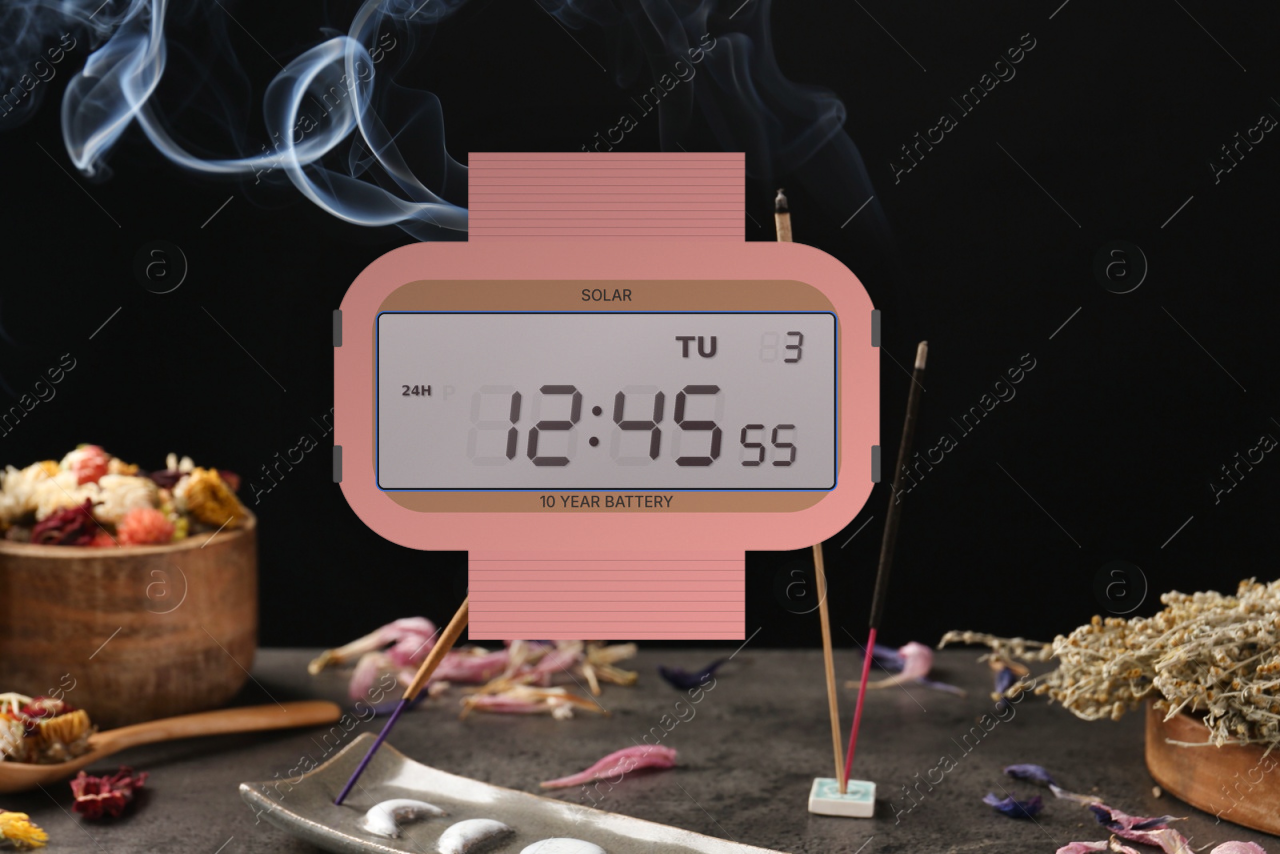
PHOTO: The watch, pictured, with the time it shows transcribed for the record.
12:45:55
